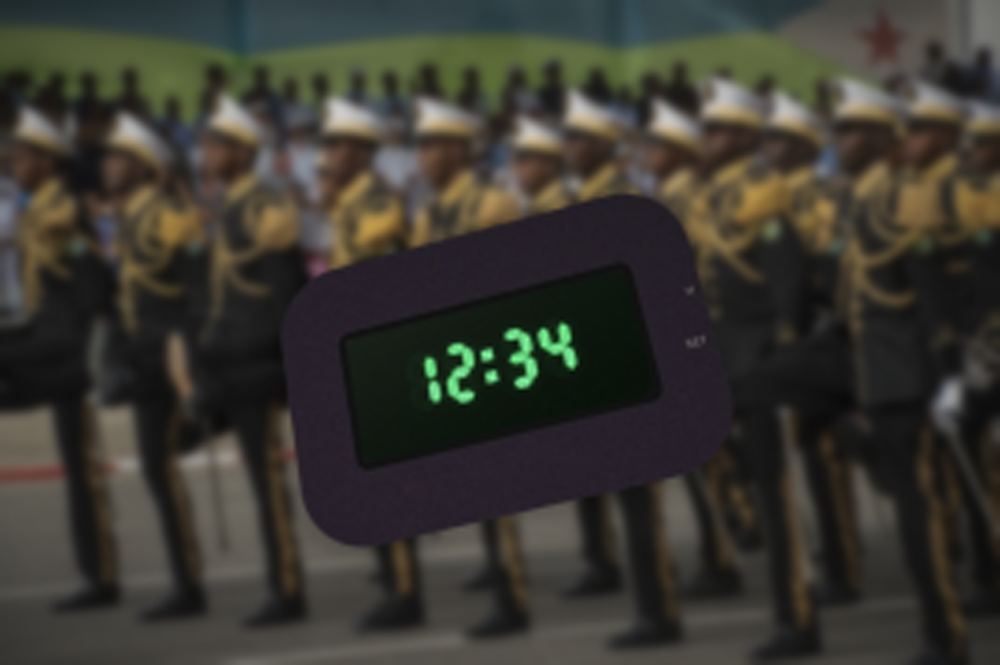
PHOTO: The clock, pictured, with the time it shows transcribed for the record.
12:34
